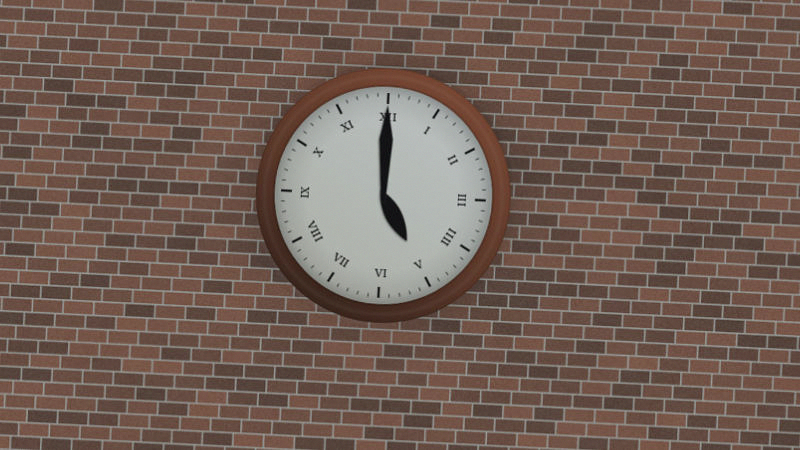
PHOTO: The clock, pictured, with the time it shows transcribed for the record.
5:00
